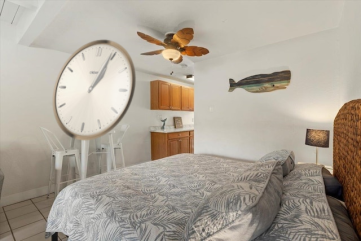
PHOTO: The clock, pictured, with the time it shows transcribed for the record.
1:04
